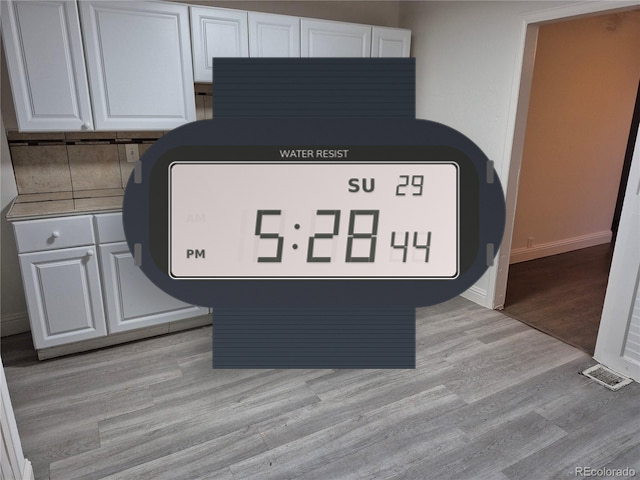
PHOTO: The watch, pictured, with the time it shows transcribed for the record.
5:28:44
